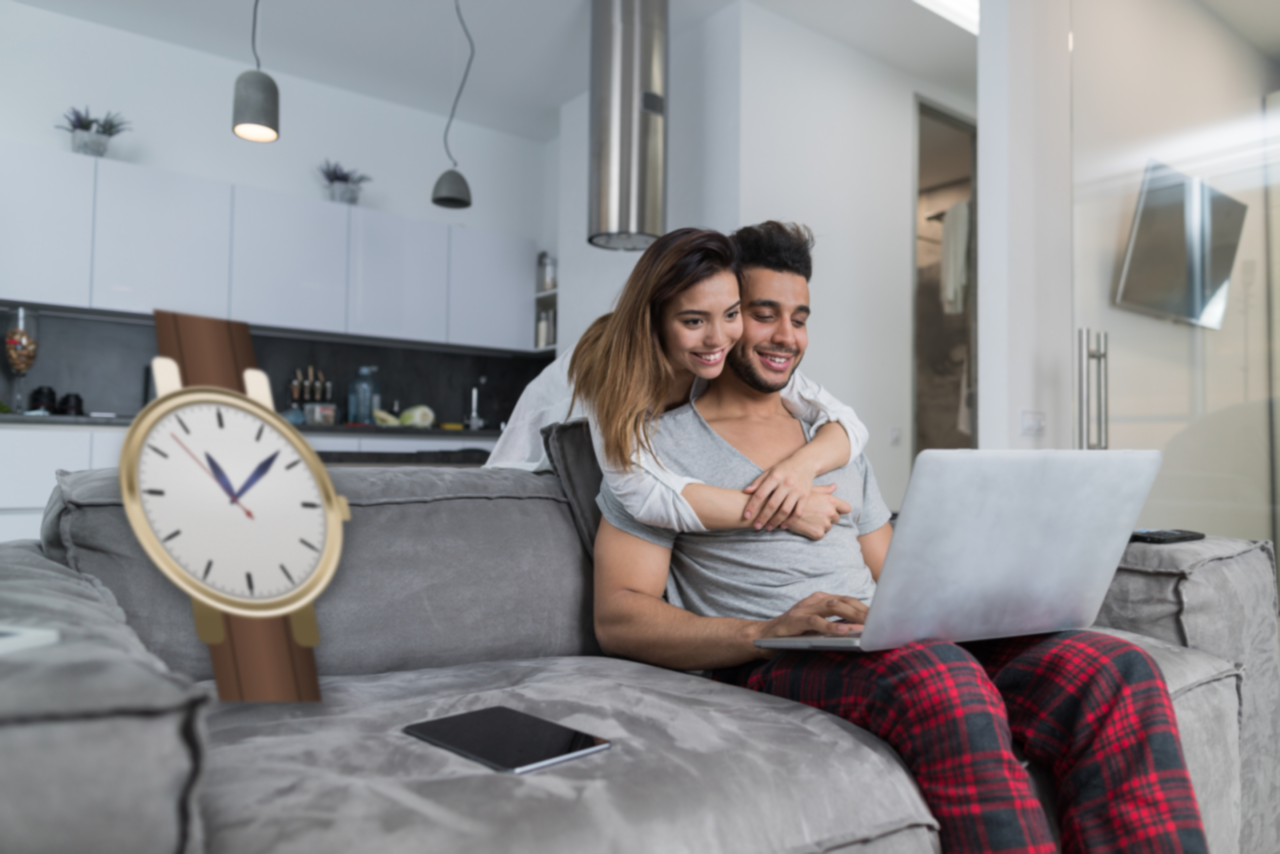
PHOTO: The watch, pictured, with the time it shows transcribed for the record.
11:07:53
